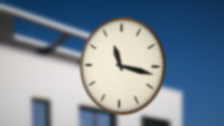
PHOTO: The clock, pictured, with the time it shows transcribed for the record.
11:17
